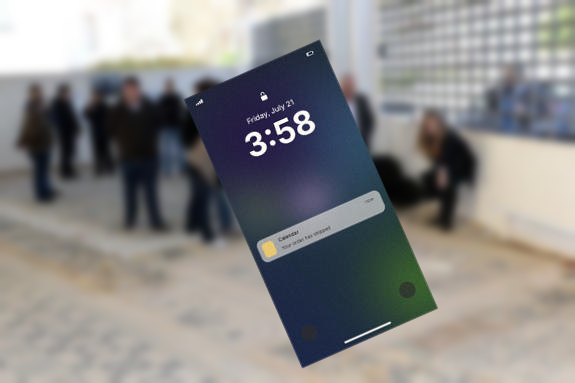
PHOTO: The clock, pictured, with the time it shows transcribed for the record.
3:58
